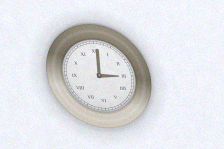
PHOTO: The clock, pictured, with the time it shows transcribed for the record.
3:01
